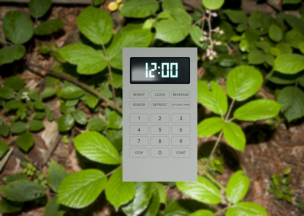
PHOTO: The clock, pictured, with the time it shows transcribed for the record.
12:00
